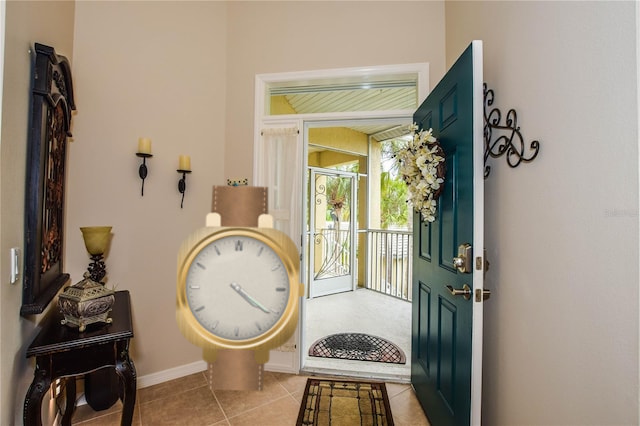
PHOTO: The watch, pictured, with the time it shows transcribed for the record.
4:21
